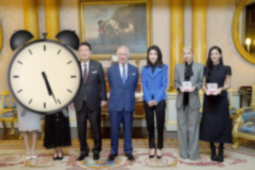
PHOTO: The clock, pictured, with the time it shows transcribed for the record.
5:26
